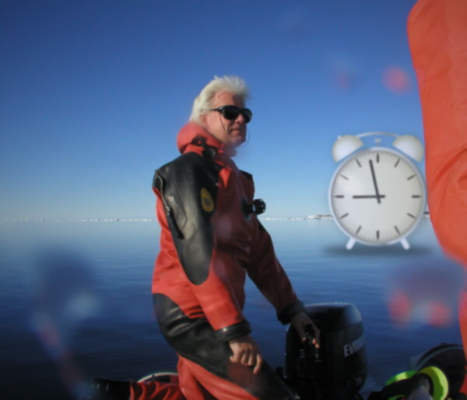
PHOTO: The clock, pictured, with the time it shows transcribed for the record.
8:58
